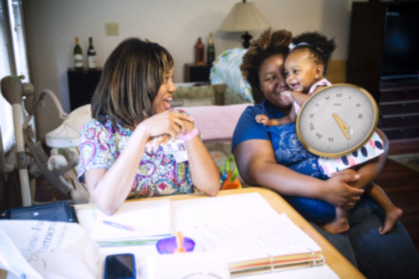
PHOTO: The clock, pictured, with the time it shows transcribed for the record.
4:24
